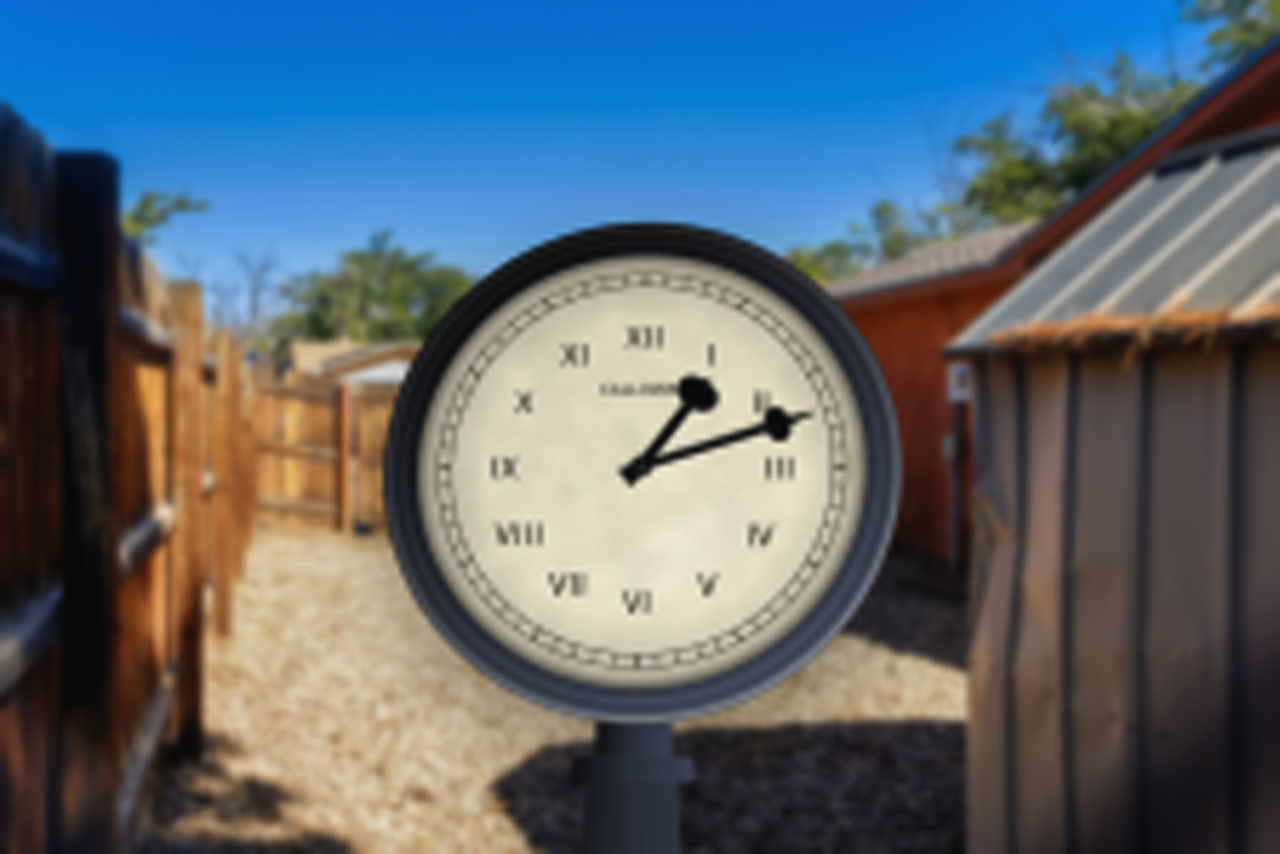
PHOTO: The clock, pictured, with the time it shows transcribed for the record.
1:12
